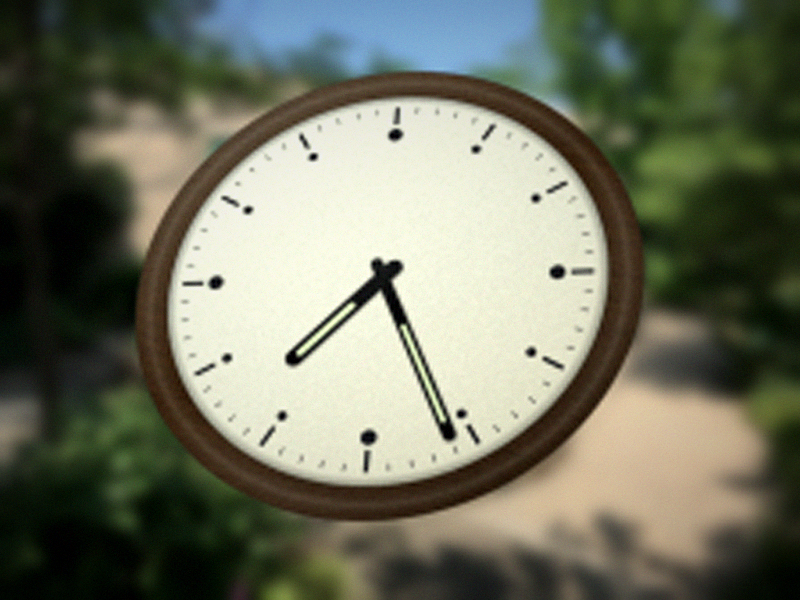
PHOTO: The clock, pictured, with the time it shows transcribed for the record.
7:26
